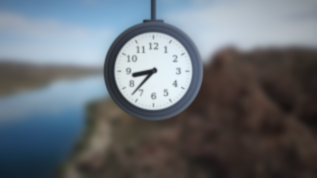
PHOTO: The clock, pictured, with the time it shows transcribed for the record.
8:37
